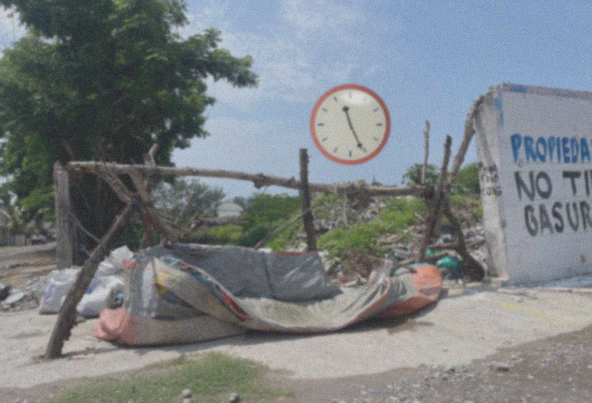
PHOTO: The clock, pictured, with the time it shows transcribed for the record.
11:26
